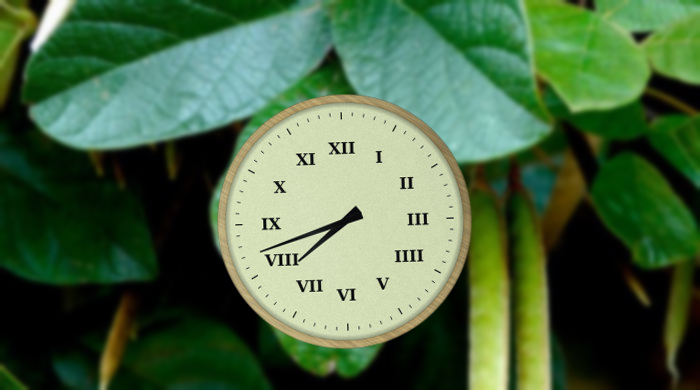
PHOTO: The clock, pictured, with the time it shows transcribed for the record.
7:42
